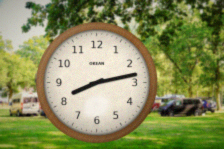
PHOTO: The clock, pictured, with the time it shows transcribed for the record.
8:13
